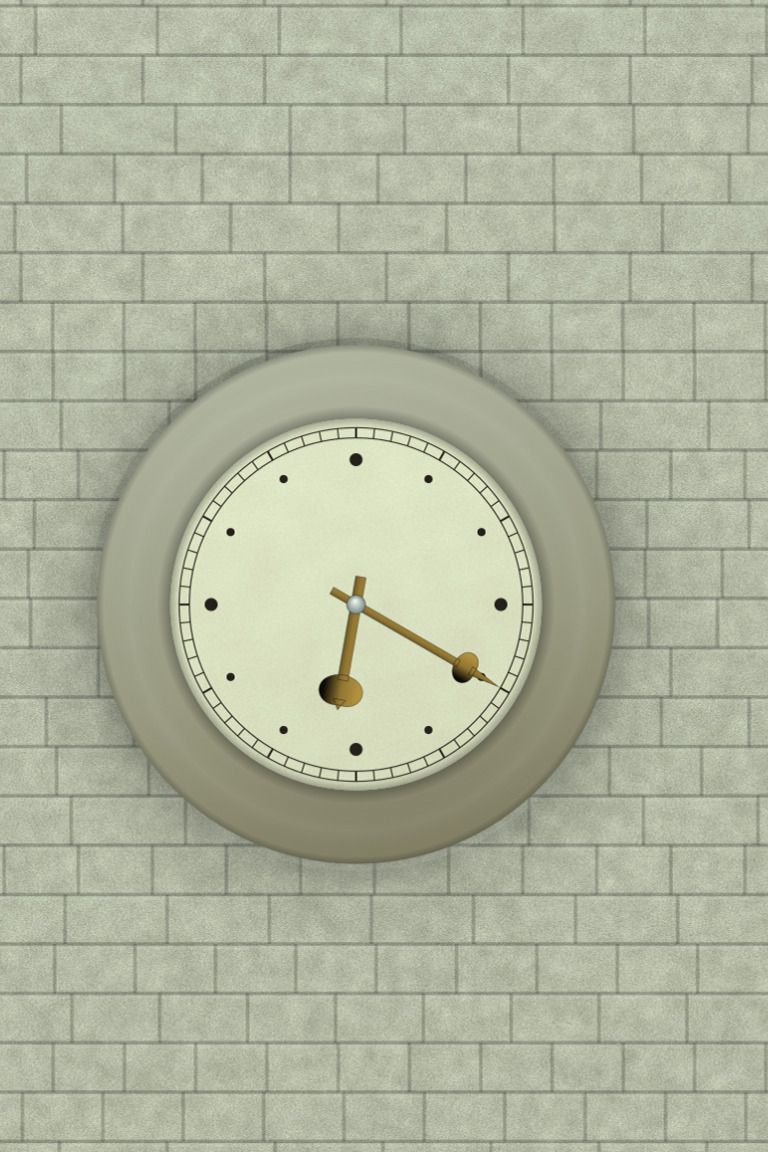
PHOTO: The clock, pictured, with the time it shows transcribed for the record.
6:20
